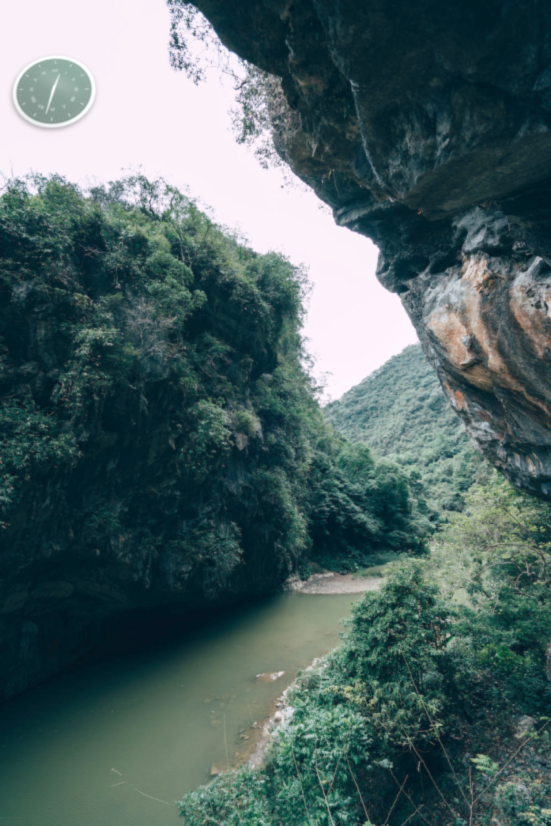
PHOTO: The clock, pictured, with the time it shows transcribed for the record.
12:32
